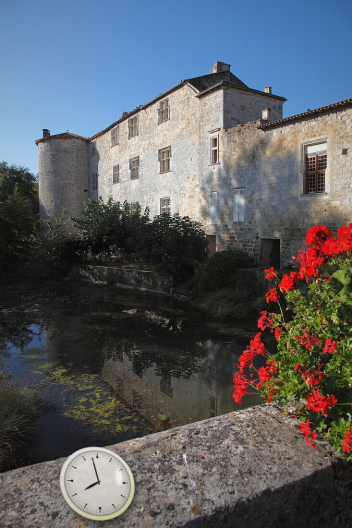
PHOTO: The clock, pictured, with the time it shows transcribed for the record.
7:58
